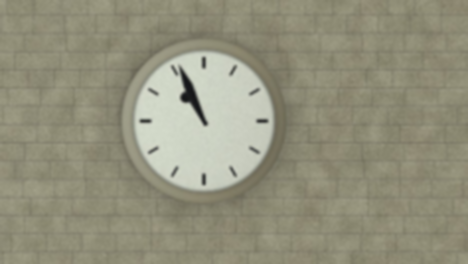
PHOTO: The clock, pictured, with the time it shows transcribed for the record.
10:56
